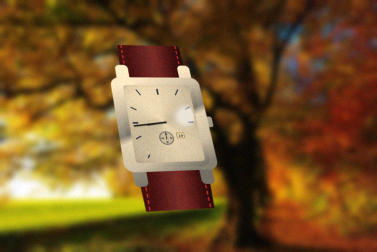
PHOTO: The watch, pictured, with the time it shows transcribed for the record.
8:44
